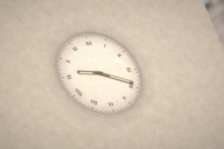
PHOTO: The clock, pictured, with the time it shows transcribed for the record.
9:19
